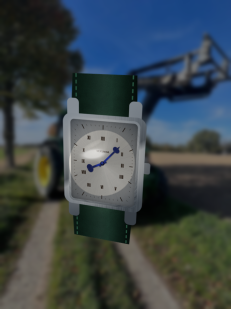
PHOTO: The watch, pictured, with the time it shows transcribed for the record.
8:07
